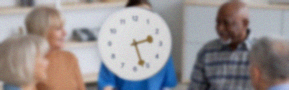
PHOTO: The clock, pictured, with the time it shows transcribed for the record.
2:27
